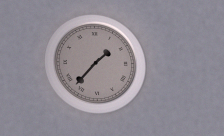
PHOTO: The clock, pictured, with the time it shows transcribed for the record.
1:37
